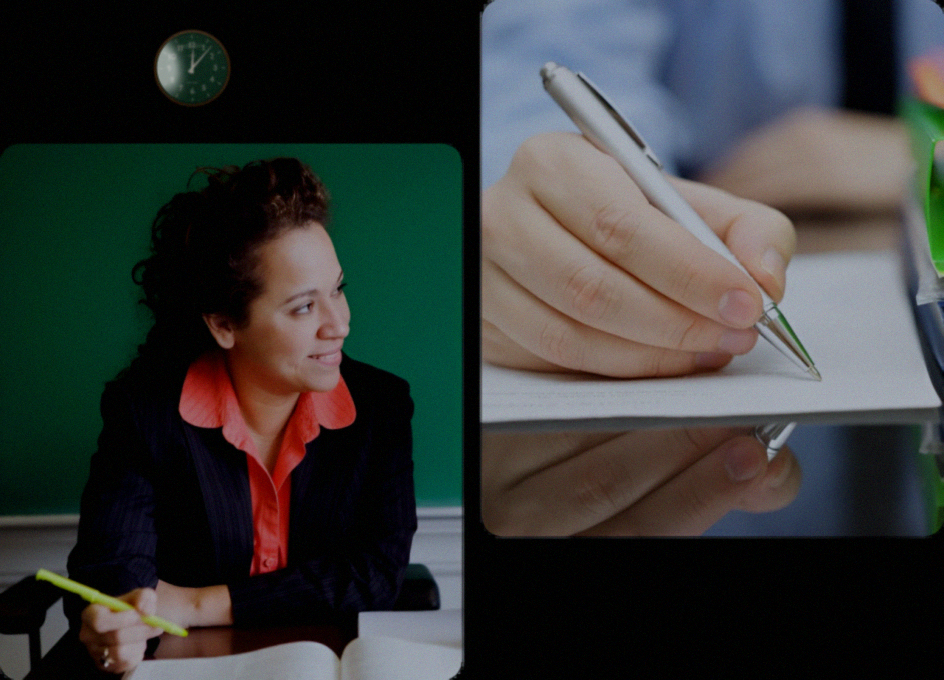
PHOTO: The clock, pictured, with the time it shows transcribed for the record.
12:07
